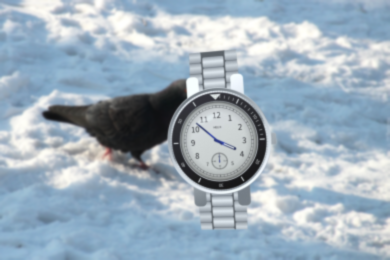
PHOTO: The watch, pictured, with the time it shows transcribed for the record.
3:52
